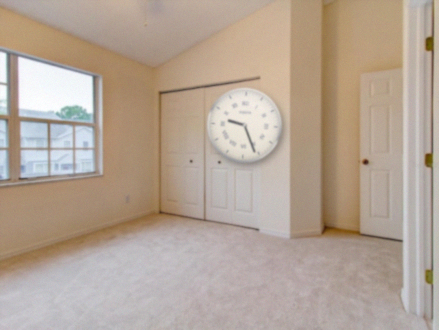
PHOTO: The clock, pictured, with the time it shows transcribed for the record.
9:26
